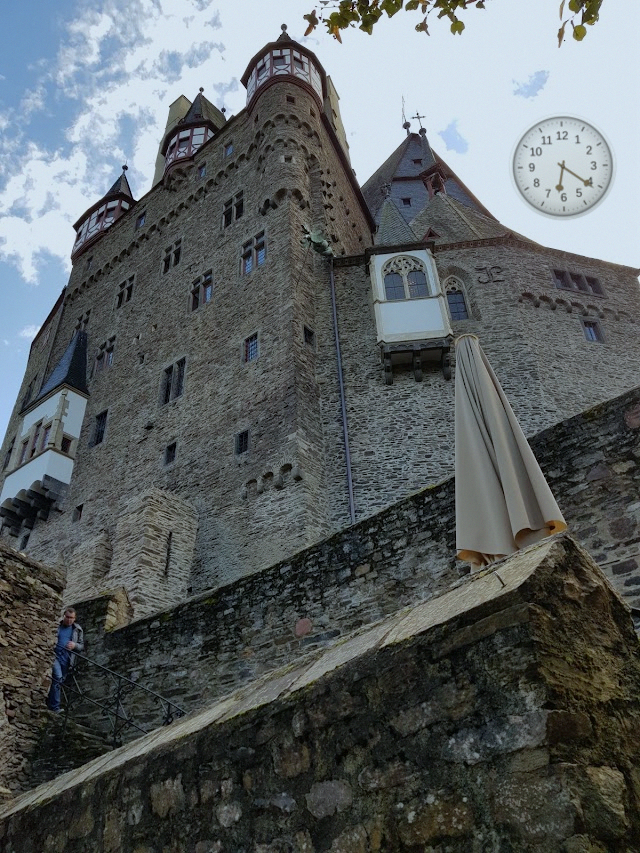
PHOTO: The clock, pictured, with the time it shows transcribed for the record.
6:21
